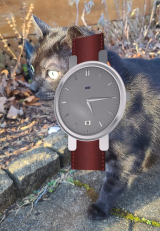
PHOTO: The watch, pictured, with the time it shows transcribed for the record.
5:15
